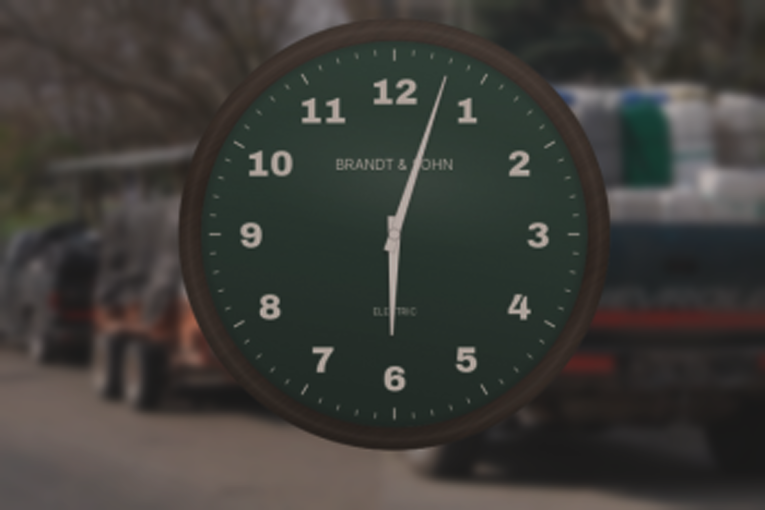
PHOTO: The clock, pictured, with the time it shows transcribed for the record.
6:03
